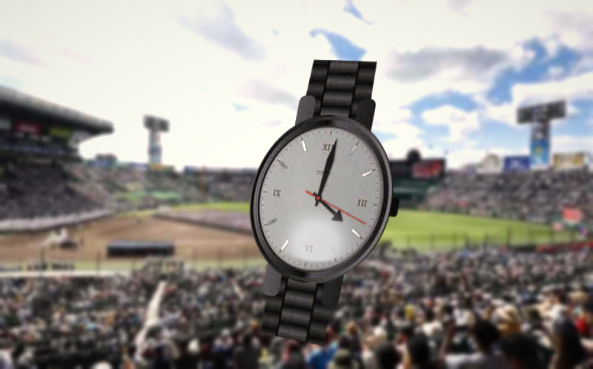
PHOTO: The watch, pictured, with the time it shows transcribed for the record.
4:01:18
